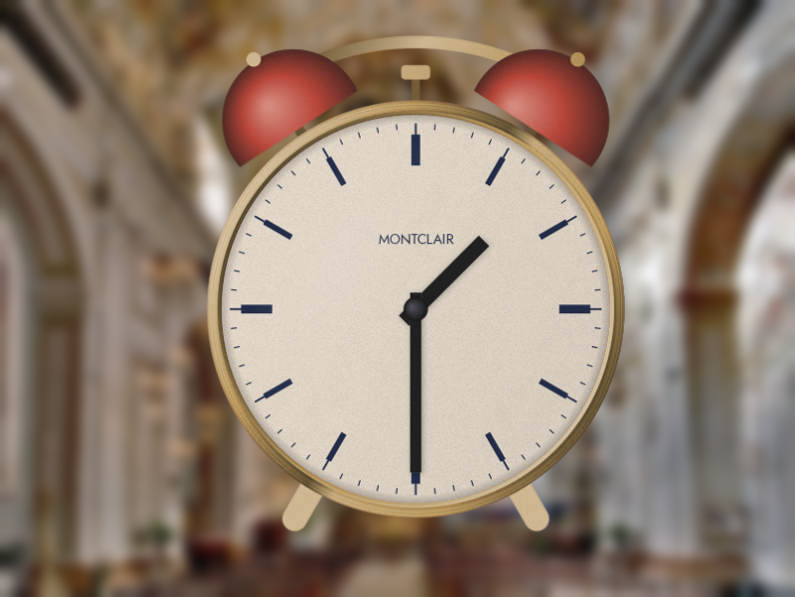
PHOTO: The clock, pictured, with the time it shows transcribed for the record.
1:30
